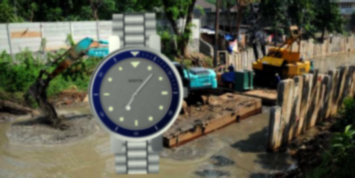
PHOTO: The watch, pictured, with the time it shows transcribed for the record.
7:07
